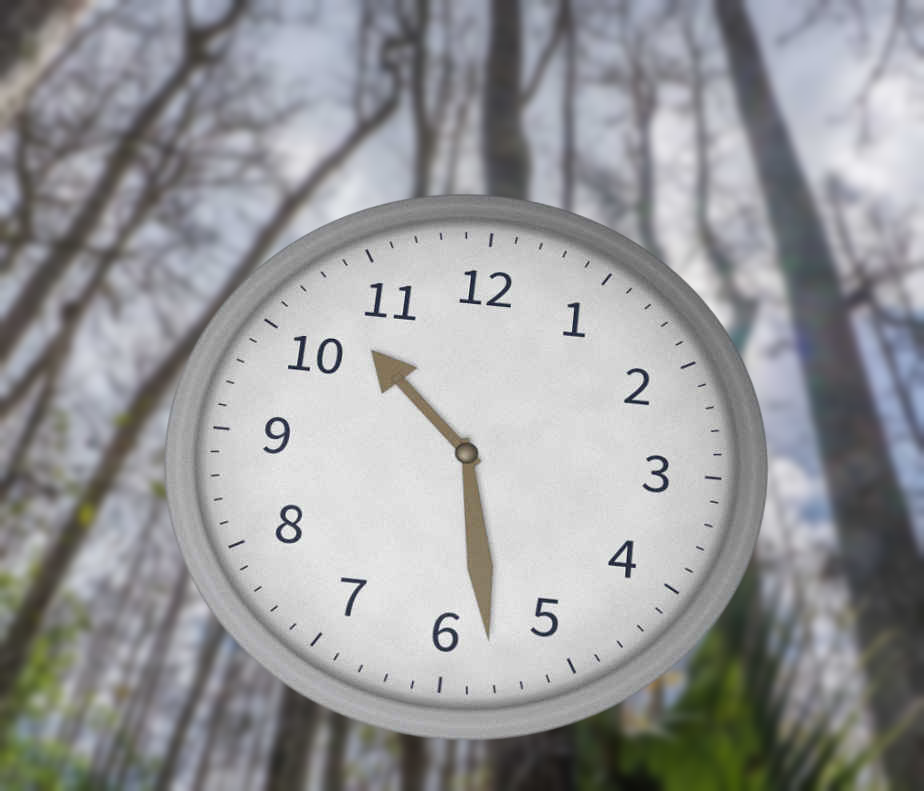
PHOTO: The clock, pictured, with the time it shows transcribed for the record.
10:28
